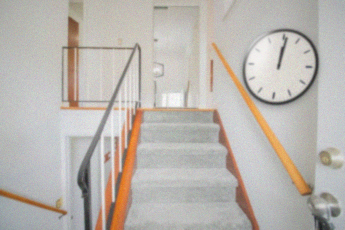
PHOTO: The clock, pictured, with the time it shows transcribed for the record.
12:01
